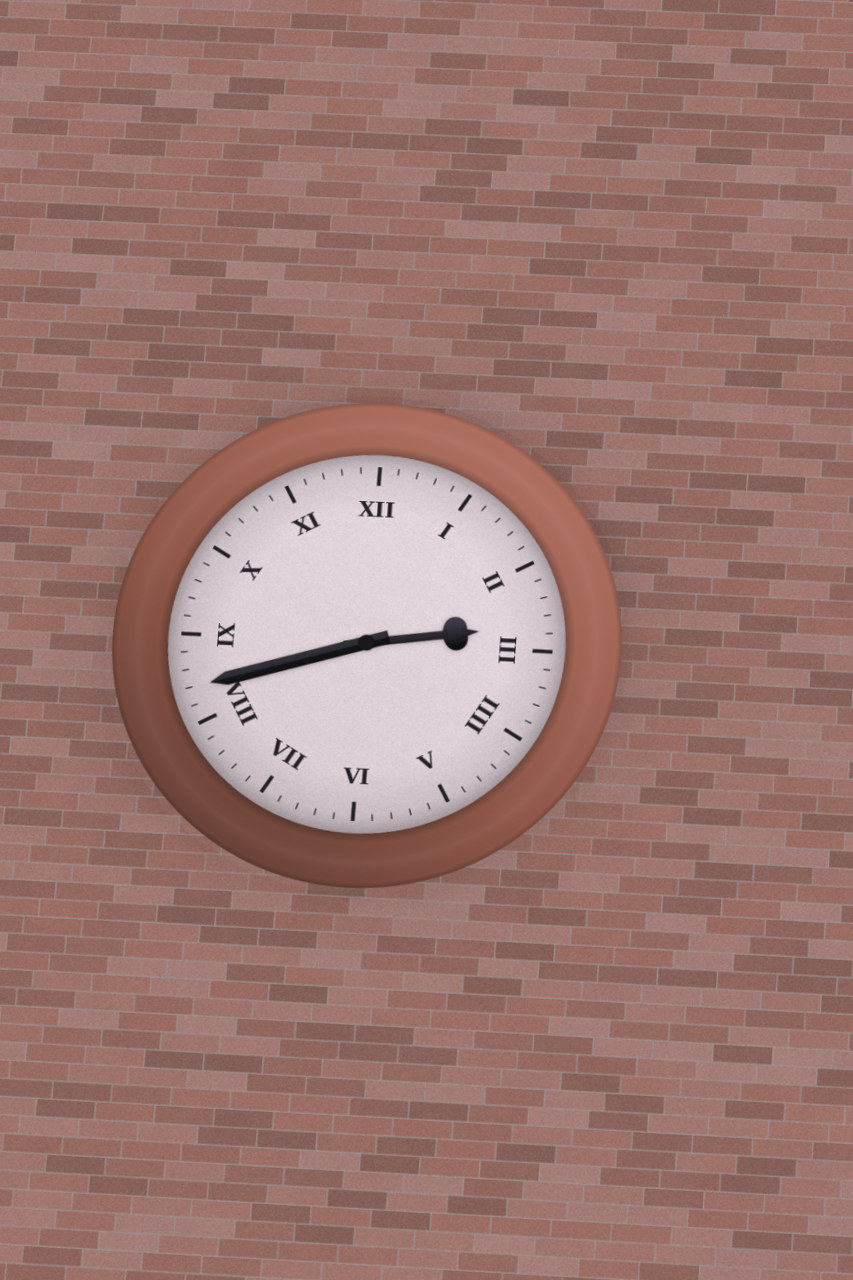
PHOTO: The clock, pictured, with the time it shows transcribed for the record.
2:42
